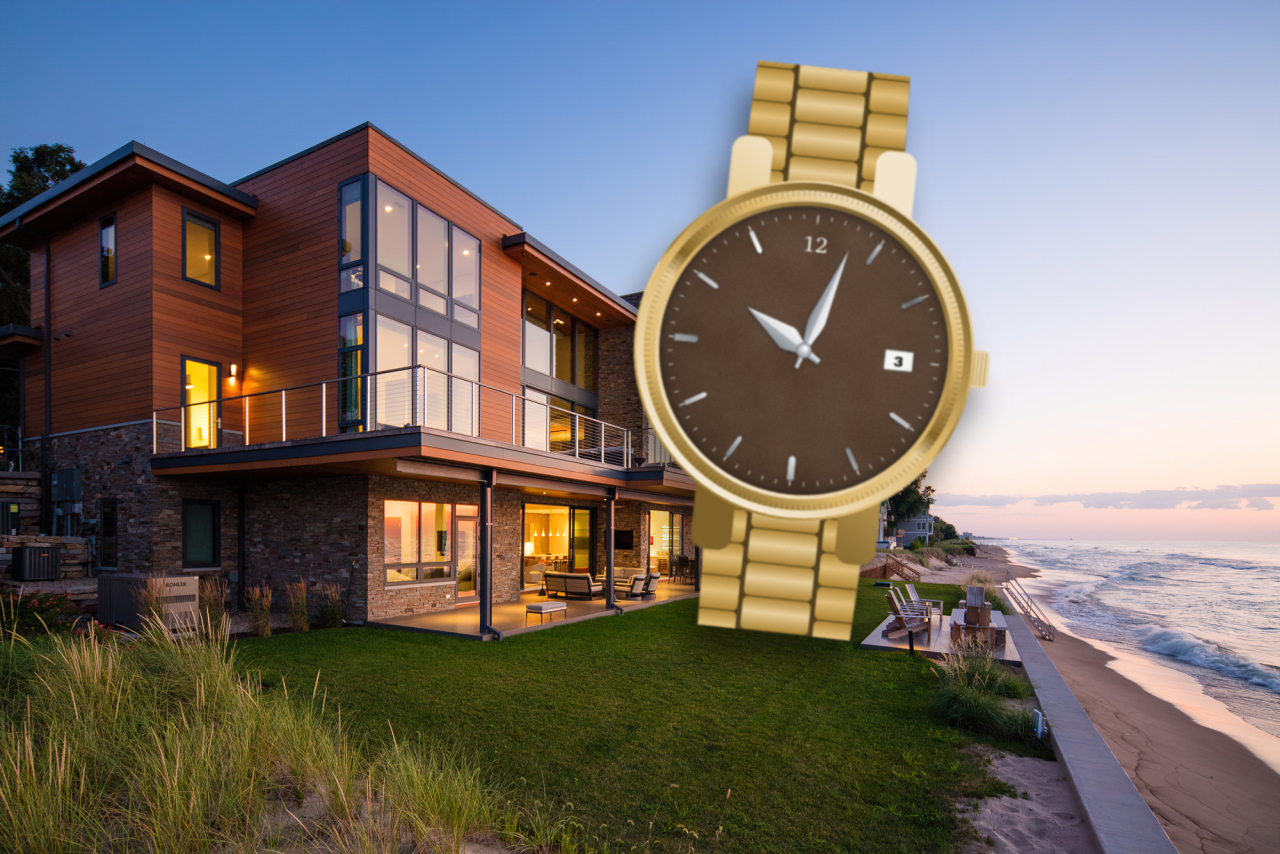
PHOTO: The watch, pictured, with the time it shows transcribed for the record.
10:03
